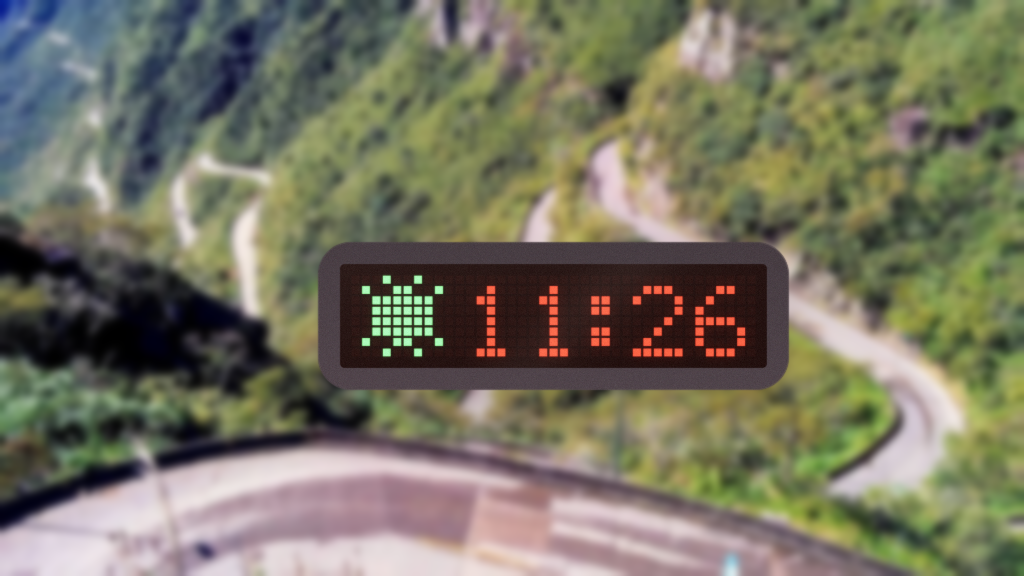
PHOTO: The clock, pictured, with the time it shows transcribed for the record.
11:26
